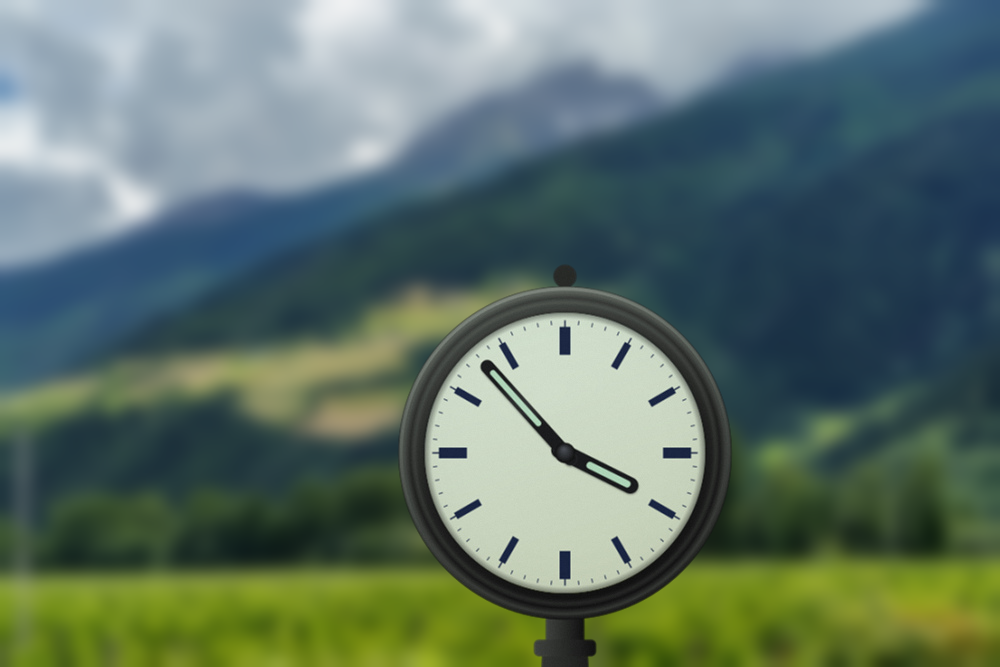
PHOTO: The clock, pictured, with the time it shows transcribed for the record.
3:53
